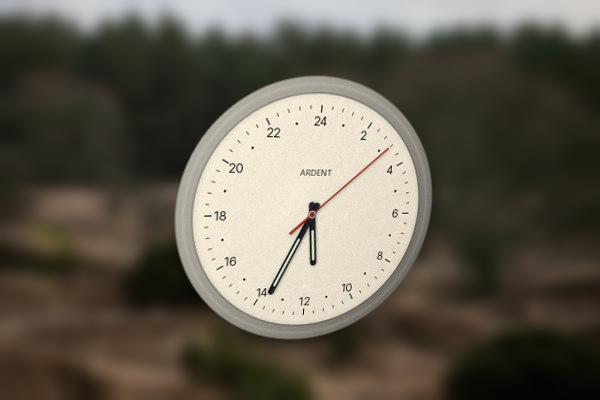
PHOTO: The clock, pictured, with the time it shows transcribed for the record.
11:34:08
